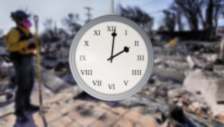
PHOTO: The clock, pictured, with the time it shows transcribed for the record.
2:01
